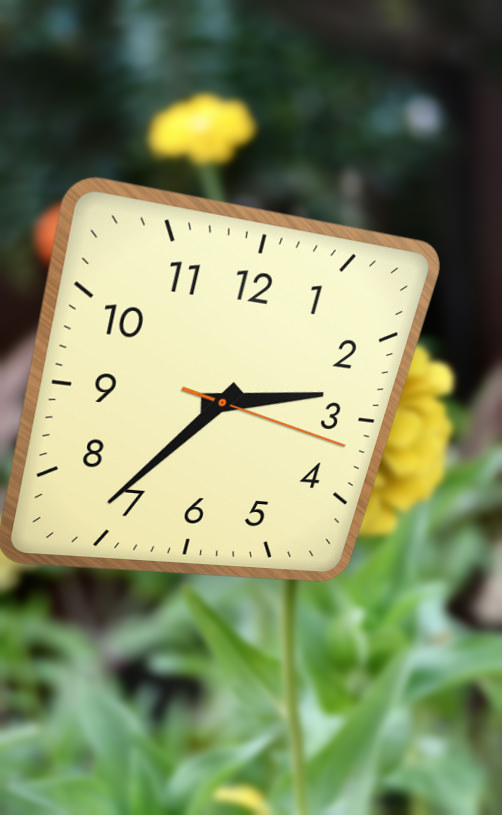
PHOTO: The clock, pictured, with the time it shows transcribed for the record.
2:36:17
